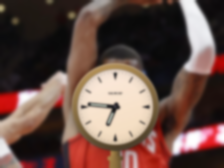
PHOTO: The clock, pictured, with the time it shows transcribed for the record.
6:46
